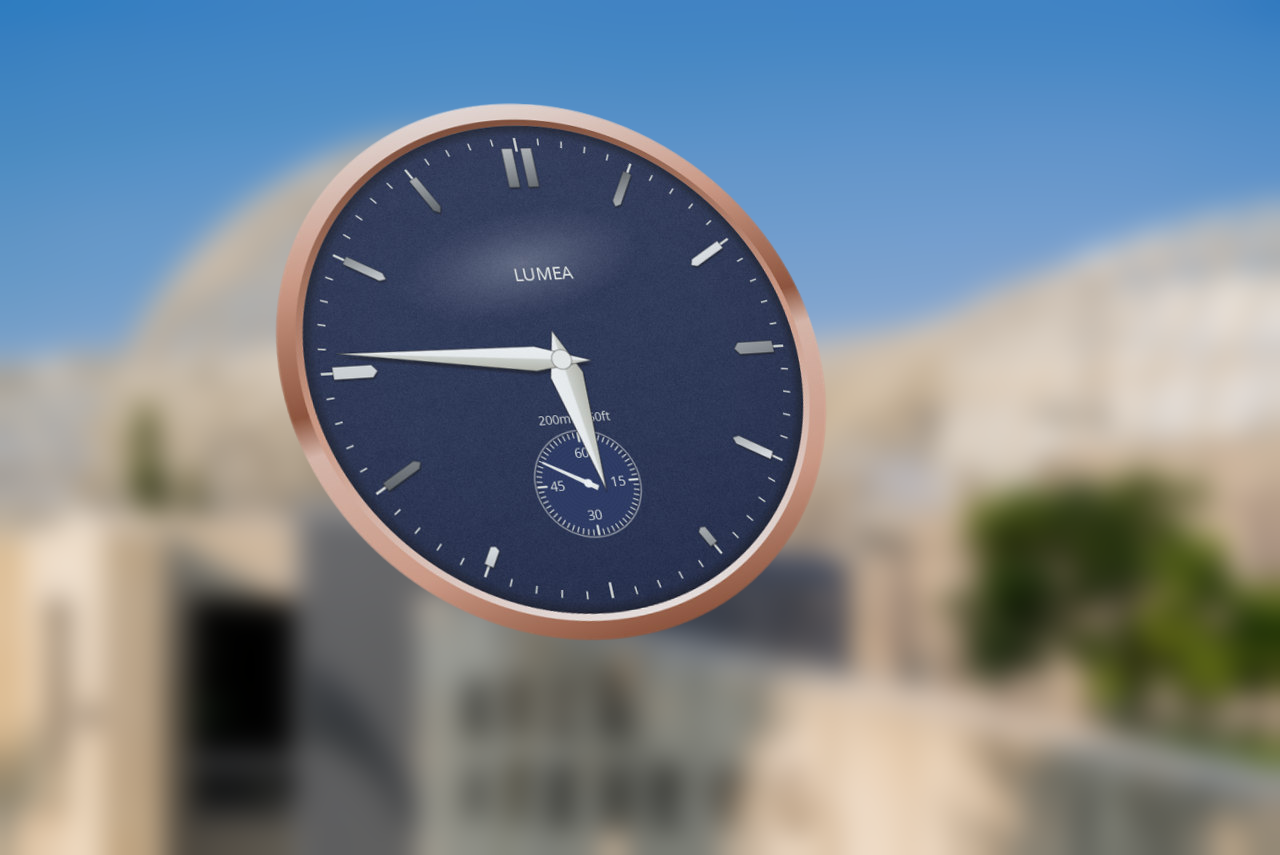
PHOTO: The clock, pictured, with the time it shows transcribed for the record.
5:45:50
